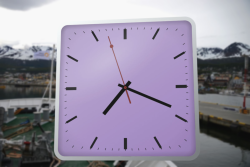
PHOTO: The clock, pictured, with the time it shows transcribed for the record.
7:18:57
